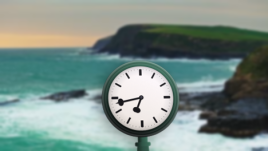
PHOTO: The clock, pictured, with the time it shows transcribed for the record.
6:43
